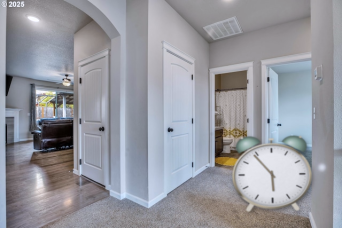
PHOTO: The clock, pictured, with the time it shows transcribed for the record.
5:54
